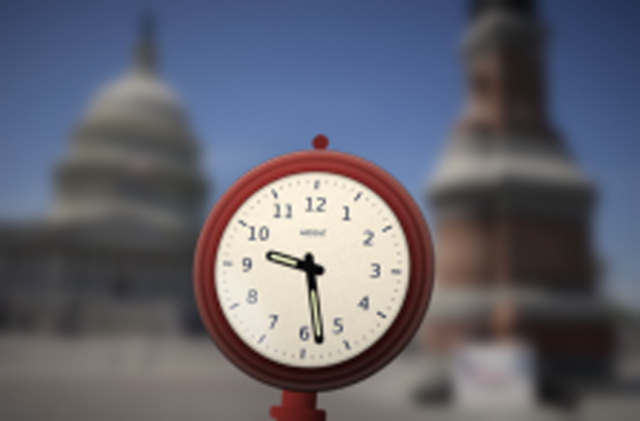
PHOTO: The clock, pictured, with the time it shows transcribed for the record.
9:28
